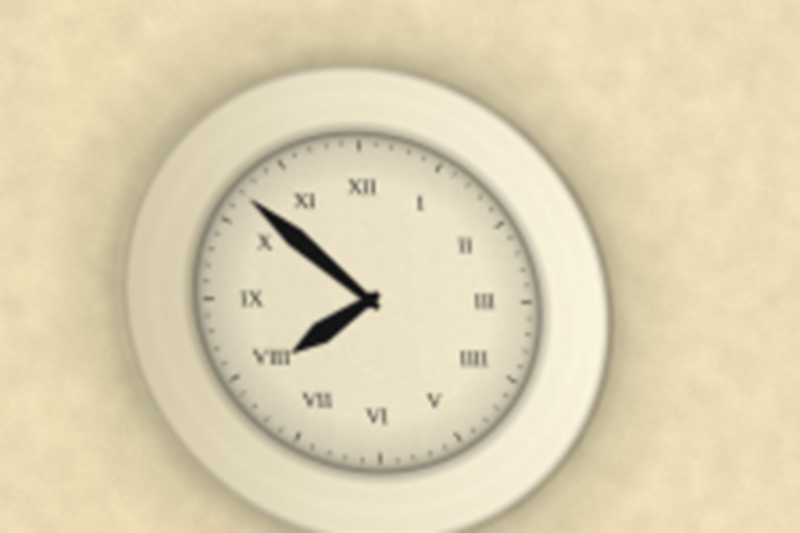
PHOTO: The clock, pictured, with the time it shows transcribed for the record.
7:52
